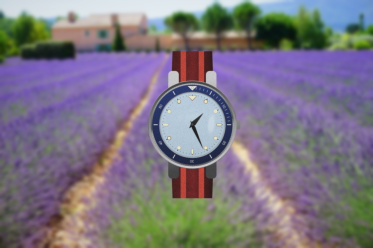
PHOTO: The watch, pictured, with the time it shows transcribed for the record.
1:26
